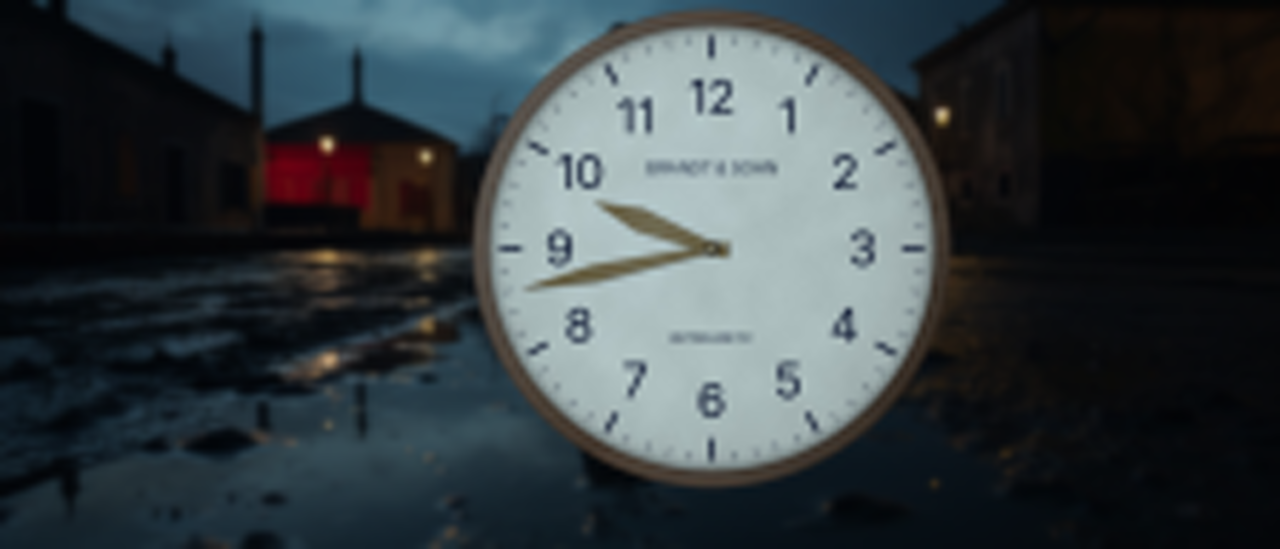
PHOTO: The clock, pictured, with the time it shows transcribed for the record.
9:43
